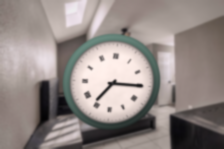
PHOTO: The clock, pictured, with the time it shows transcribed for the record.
7:15
